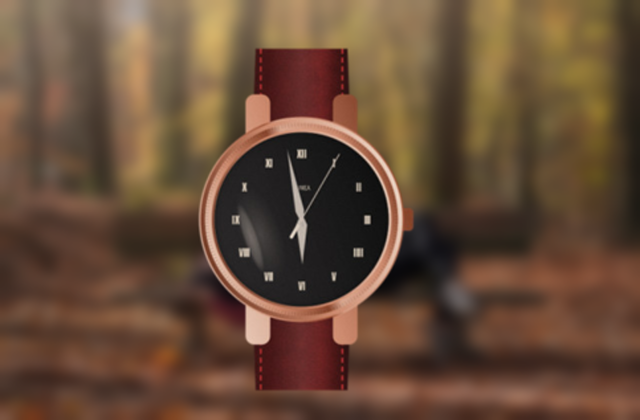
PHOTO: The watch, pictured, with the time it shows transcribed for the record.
5:58:05
